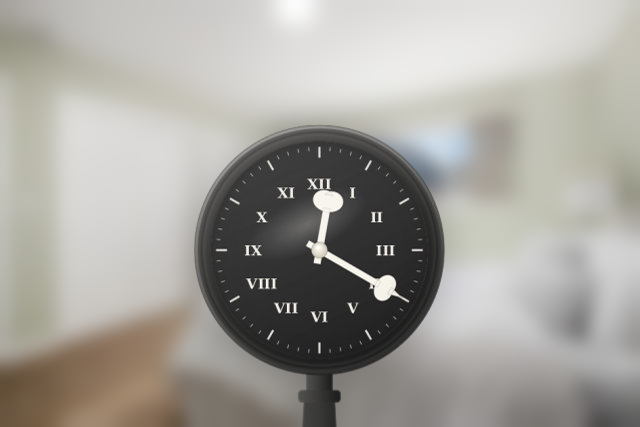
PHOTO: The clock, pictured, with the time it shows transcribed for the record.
12:20
